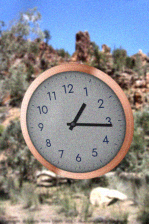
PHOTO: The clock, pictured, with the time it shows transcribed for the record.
1:16
